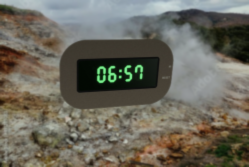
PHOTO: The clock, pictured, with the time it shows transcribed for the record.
6:57
